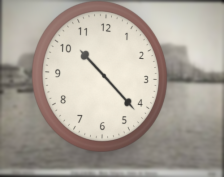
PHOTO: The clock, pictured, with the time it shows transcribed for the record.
10:22
